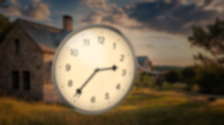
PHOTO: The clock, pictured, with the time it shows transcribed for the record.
2:36
